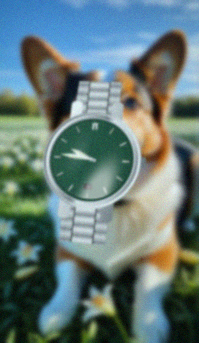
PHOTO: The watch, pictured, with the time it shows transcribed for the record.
9:46
